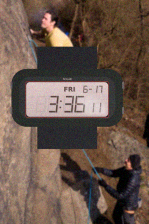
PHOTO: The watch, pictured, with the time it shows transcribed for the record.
3:36:11
